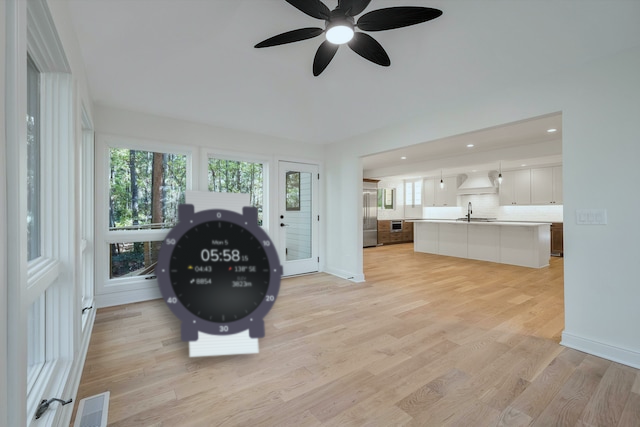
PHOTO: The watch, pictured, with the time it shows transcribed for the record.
5:58
